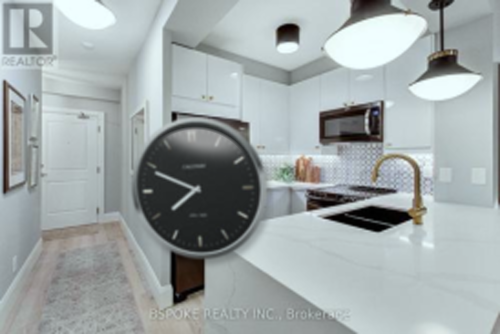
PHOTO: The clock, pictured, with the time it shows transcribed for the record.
7:49
